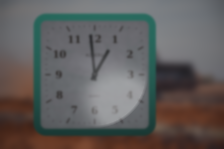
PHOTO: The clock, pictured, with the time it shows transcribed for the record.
12:59
